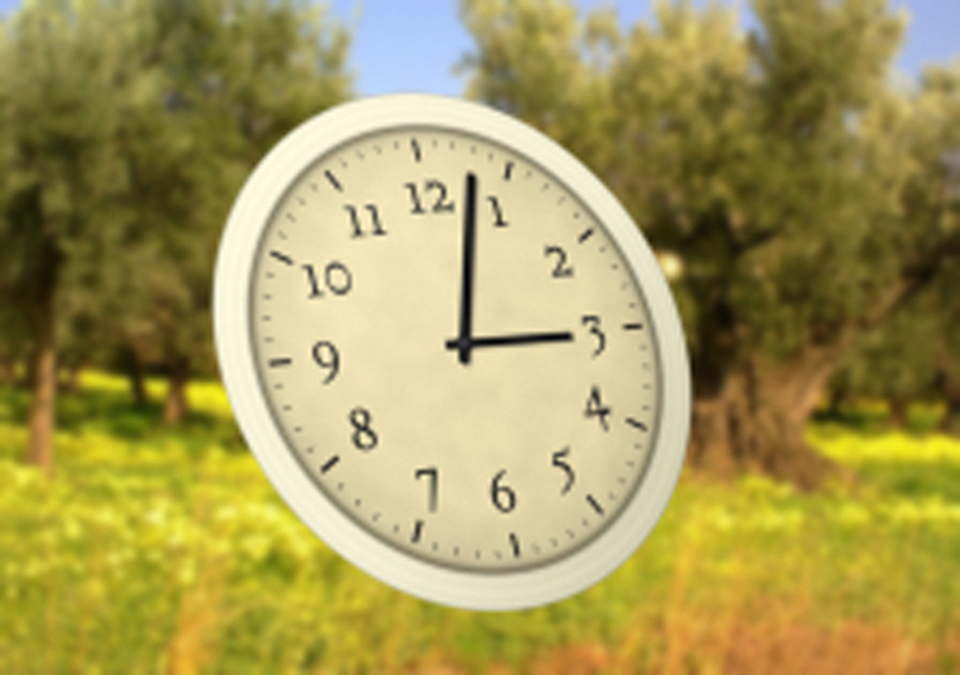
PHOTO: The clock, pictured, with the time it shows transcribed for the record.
3:03
